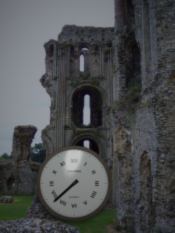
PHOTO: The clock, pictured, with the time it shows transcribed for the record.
7:38
